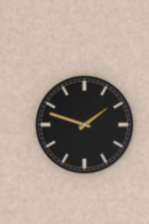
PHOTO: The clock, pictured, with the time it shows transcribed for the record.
1:48
